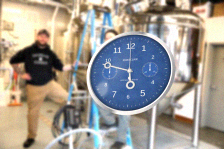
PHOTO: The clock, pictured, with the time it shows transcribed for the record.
5:48
